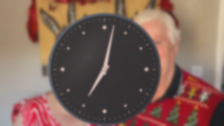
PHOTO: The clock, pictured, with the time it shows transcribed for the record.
7:02
